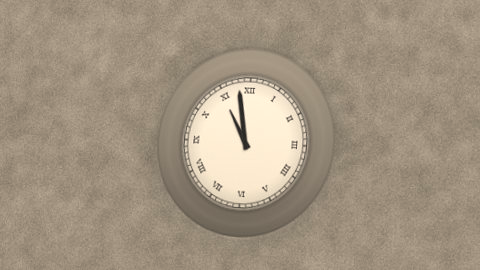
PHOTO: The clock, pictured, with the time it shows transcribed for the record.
10:58
